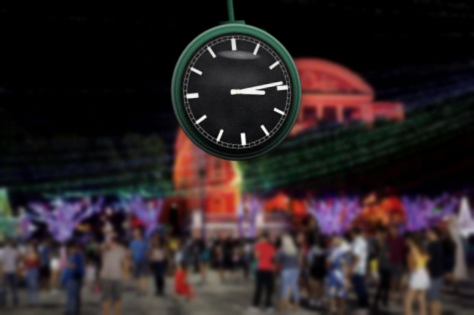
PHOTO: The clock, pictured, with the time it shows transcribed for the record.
3:14
